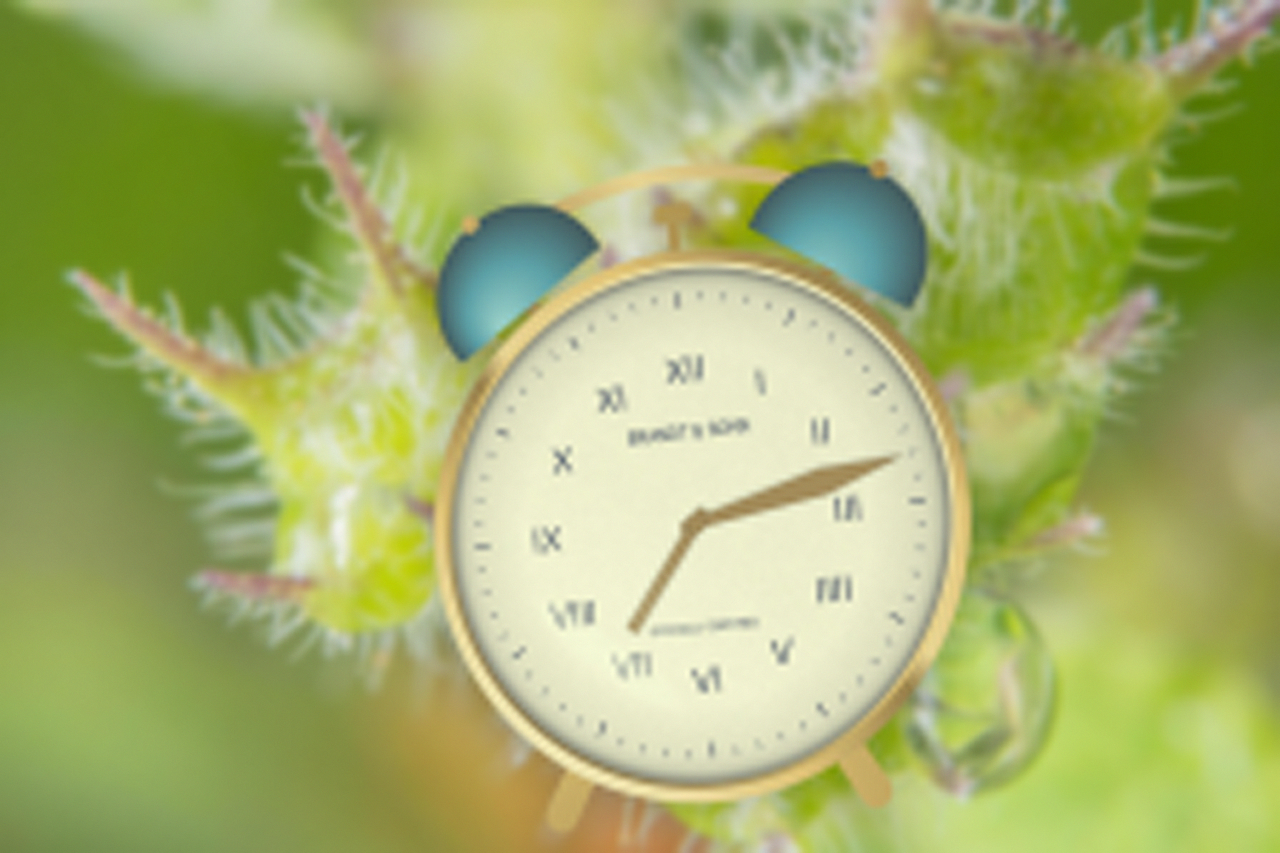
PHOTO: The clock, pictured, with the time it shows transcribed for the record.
7:13
